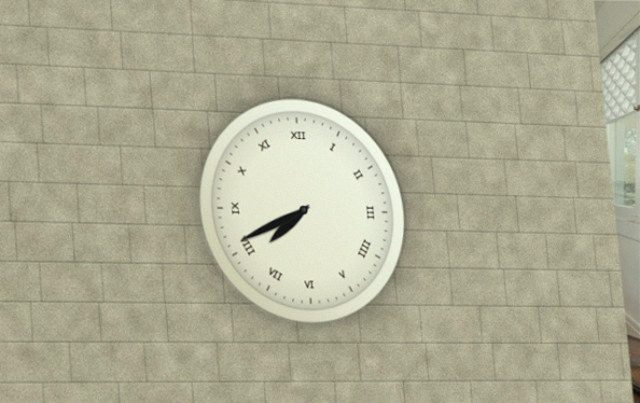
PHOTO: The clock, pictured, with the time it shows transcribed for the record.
7:41
